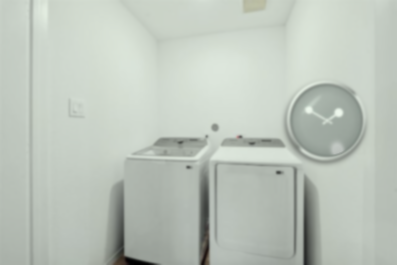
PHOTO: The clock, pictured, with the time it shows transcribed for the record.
1:50
